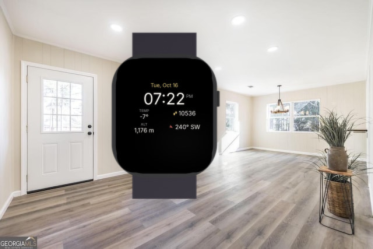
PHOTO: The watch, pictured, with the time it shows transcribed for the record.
7:22
